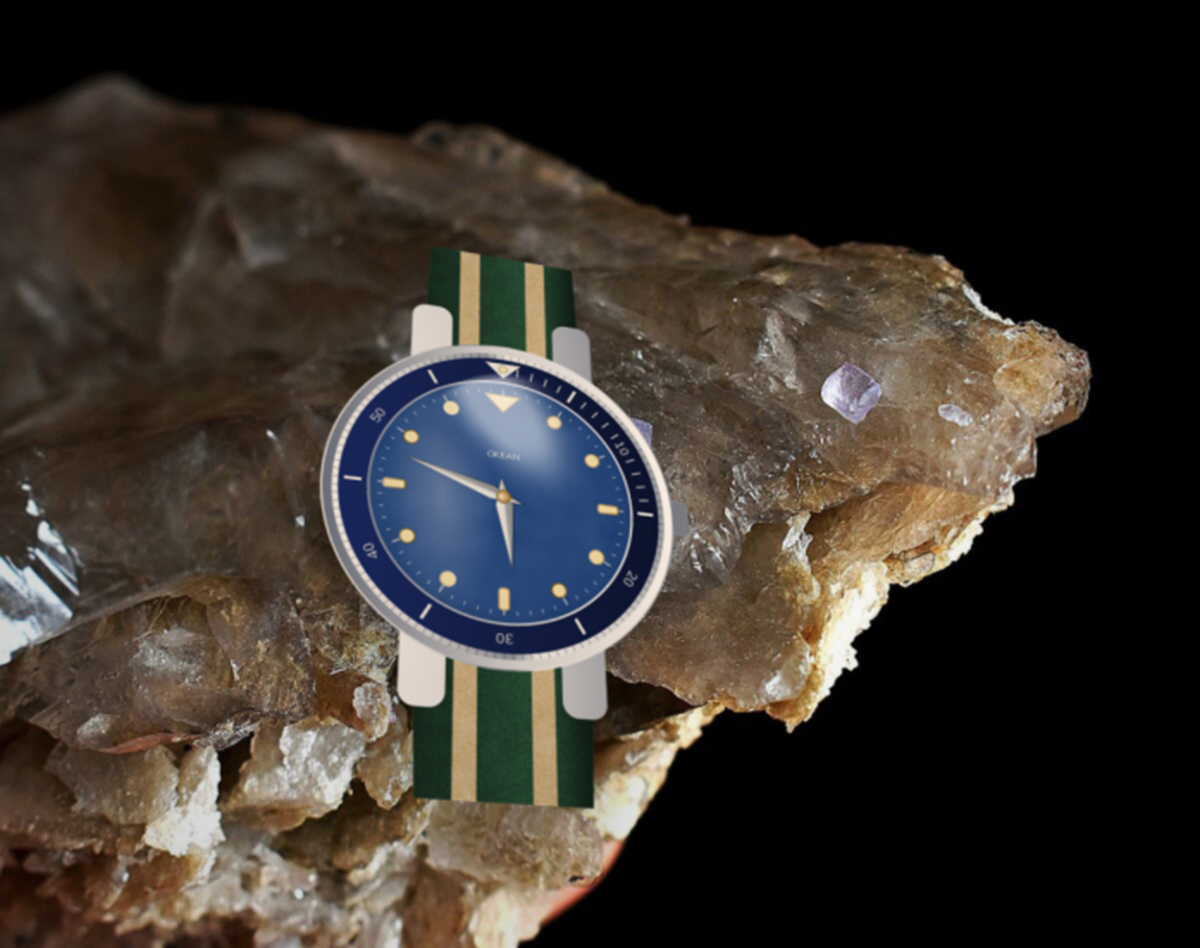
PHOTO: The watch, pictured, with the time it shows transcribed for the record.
5:48
